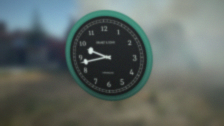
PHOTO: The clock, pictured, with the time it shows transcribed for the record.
9:43
